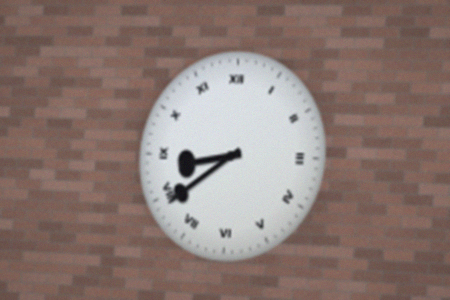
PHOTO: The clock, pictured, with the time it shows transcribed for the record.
8:39
